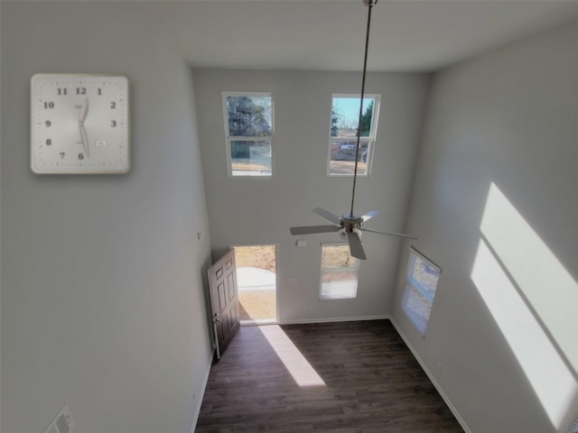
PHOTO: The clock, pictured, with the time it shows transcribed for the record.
12:28
